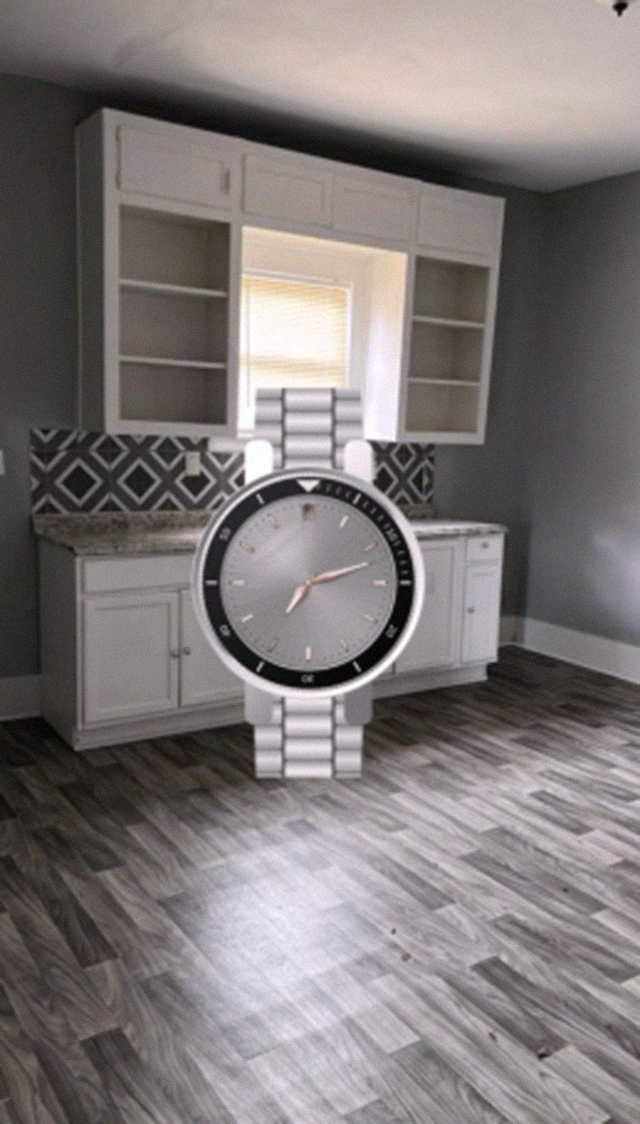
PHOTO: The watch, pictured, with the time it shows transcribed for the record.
7:12
